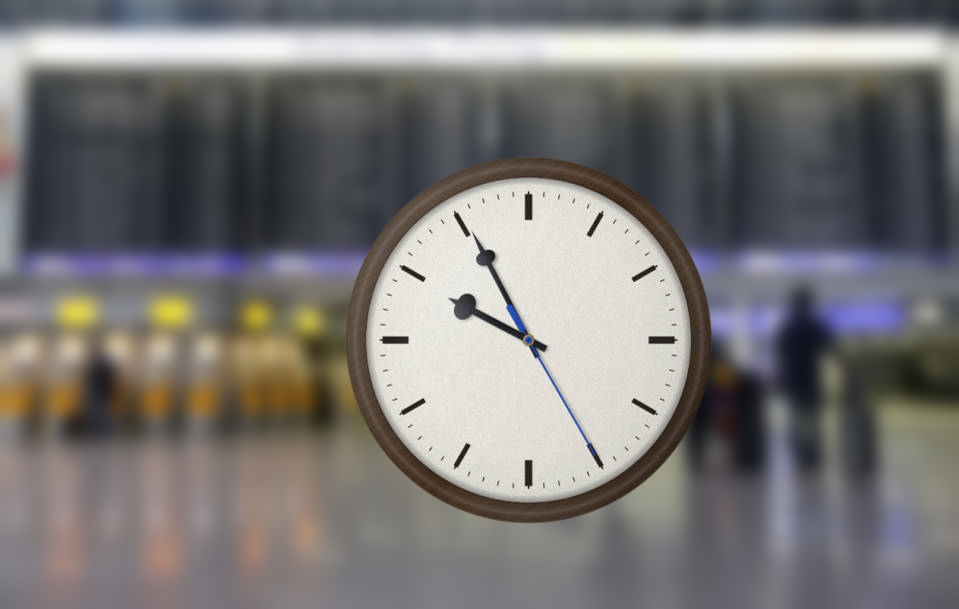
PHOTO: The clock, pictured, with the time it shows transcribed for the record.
9:55:25
